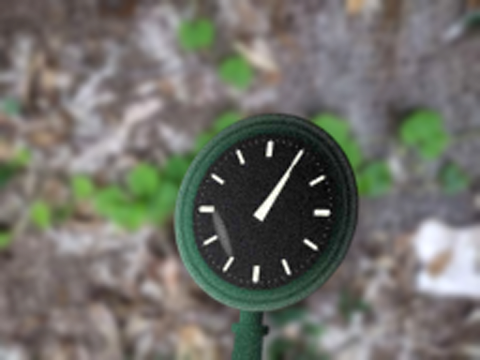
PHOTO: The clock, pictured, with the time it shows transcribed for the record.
1:05
